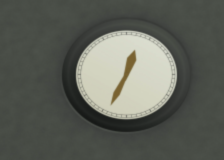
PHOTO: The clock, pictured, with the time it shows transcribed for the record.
12:34
